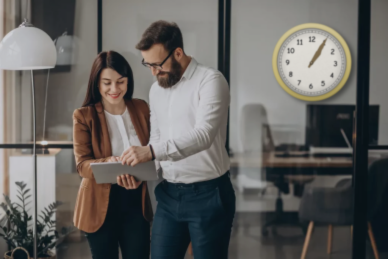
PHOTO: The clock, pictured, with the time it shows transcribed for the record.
1:05
